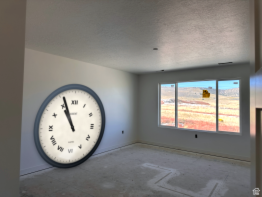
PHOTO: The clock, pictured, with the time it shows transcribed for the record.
10:56
